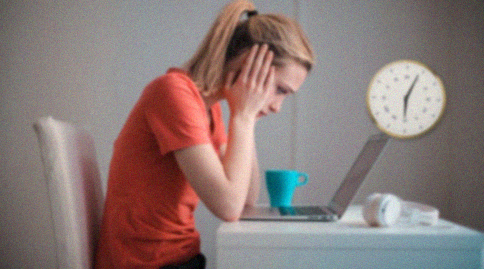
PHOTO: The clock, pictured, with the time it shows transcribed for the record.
6:04
